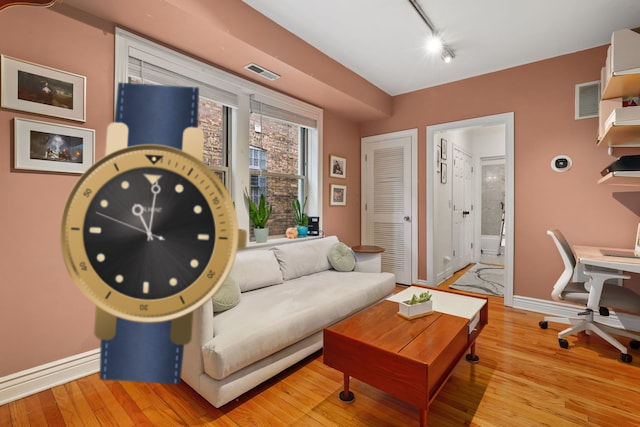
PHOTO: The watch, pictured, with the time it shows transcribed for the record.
11:00:48
